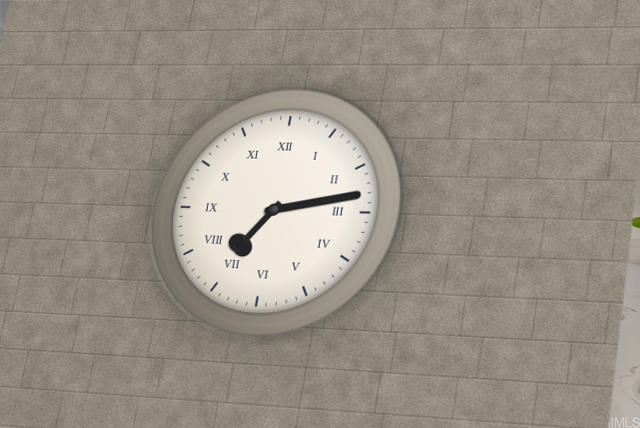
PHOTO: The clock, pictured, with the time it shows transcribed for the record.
7:13
